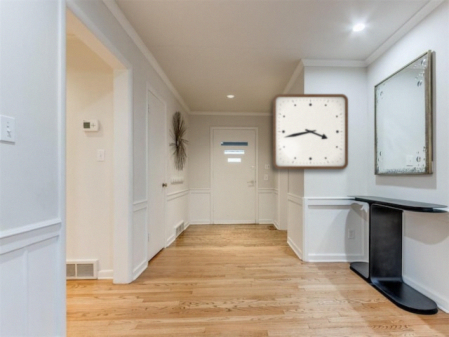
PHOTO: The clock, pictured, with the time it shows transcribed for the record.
3:43
